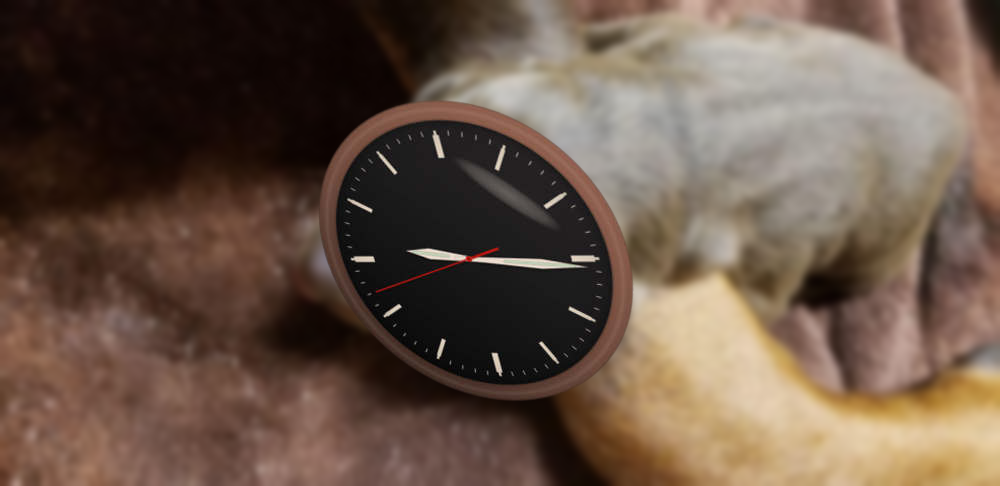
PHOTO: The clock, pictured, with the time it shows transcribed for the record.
9:15:42
